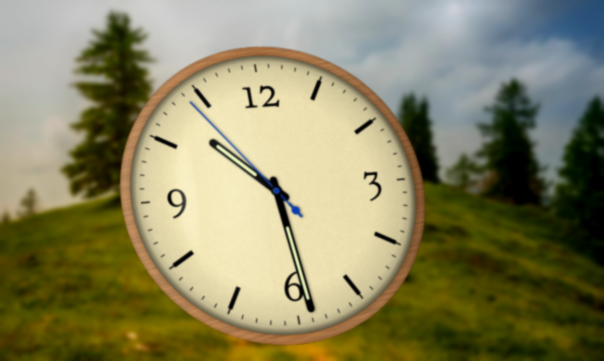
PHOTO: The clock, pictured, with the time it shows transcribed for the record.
10:28:54
